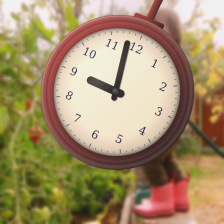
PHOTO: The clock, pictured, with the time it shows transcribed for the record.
8:58
